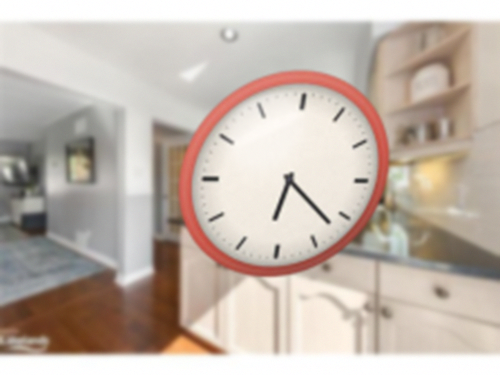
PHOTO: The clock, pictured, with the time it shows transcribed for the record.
6:22
